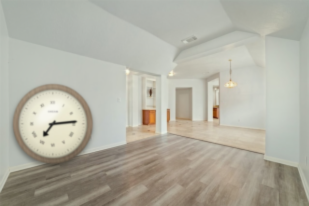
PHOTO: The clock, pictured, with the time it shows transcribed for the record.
7:14
